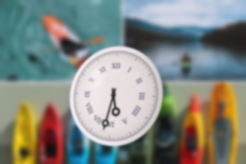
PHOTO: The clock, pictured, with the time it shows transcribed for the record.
5:32
